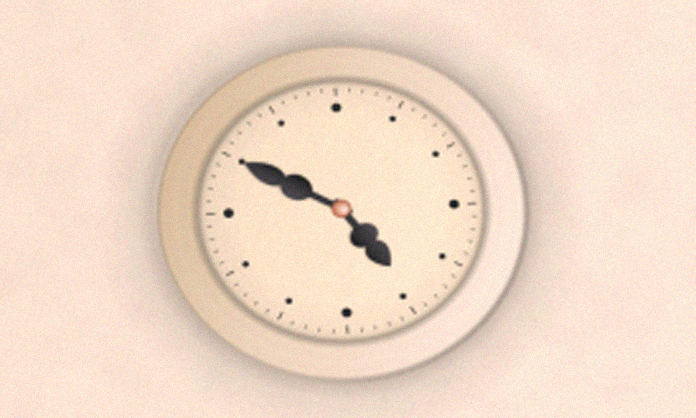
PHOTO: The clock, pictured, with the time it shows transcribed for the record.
4:50
